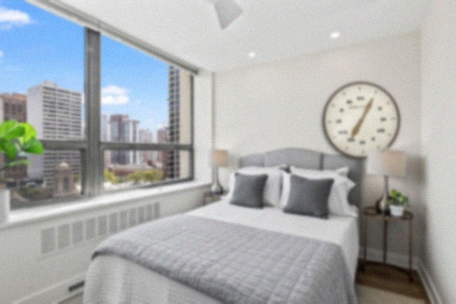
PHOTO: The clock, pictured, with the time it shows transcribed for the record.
7:05
